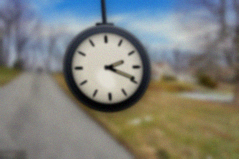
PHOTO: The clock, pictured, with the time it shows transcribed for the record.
2:19
